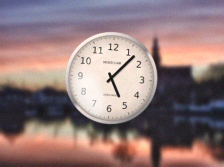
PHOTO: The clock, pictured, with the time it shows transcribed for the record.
5:07
